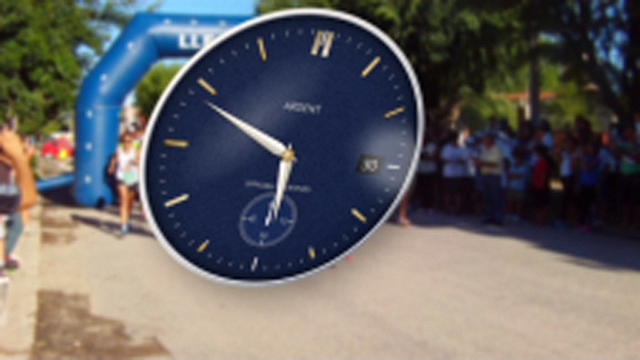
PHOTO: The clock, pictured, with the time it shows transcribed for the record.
5:49
